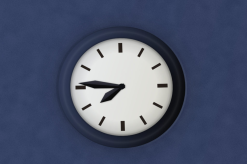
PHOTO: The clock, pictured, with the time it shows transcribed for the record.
7:46
